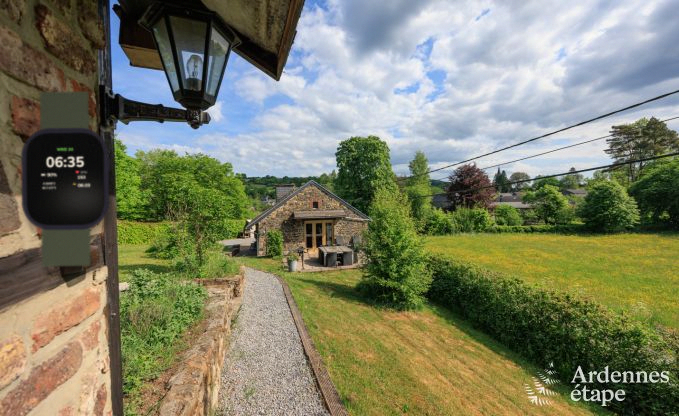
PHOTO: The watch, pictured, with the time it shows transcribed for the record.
6:35
